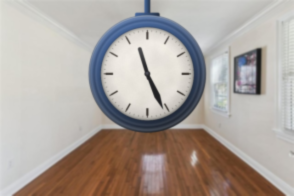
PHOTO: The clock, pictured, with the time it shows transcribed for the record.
11:26
